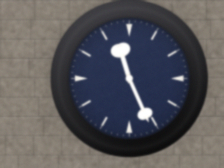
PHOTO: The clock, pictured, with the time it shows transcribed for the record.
11:26
